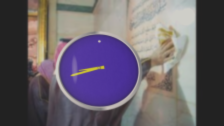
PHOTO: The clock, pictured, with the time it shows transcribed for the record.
8:42
